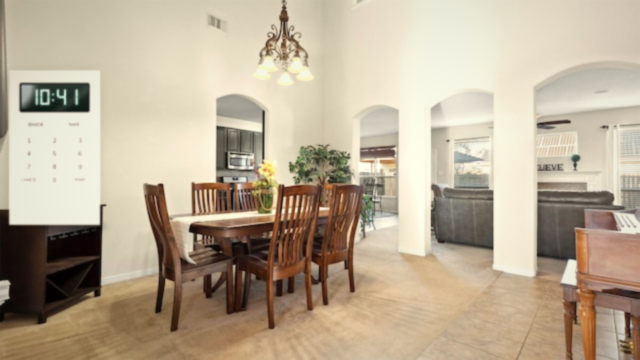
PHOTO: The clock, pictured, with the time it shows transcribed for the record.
10:41
